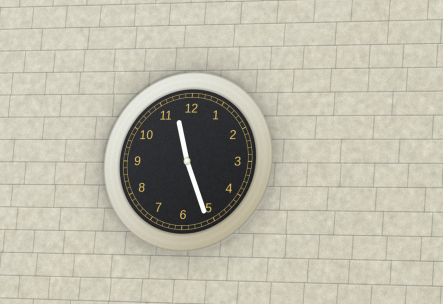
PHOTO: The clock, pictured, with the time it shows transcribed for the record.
11:26
